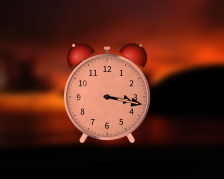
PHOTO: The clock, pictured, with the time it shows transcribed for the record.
3:17
